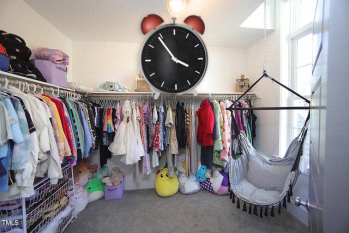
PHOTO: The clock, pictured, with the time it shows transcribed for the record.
3:54
